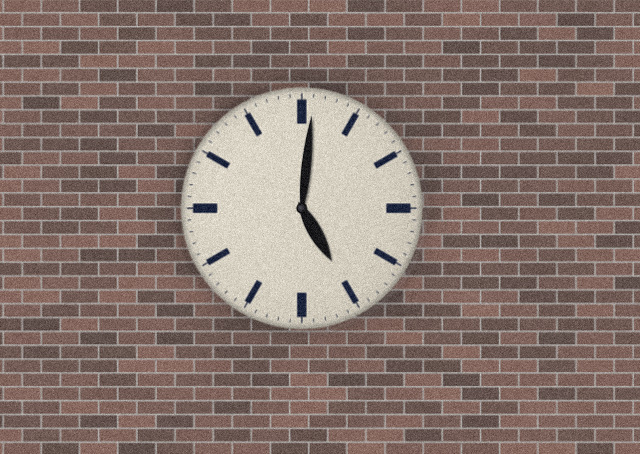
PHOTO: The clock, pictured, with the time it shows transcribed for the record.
5:01
